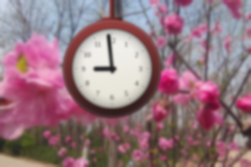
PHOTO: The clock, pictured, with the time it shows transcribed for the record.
8:59
